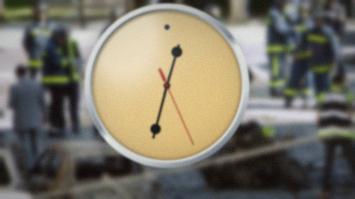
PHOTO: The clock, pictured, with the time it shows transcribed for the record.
12:32:26
